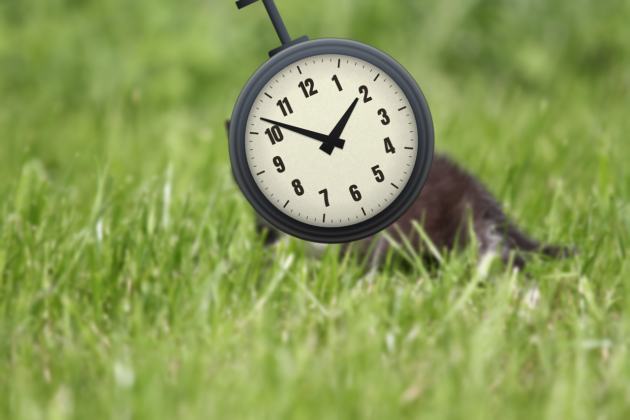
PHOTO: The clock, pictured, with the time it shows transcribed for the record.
1:52
